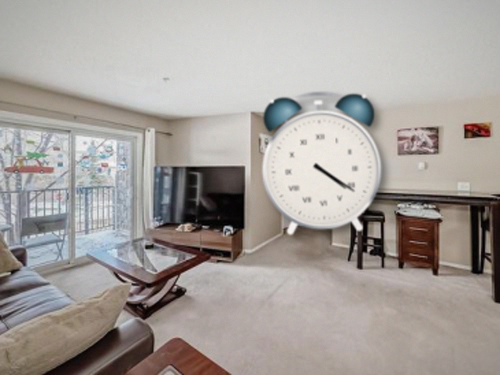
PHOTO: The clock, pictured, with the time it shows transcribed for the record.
4:21
